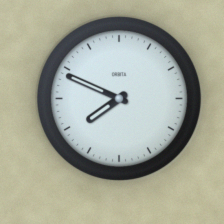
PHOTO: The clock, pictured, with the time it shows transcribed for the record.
7:49
